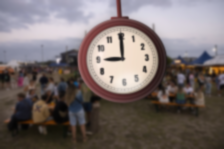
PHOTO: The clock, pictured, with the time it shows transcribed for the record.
9:00
